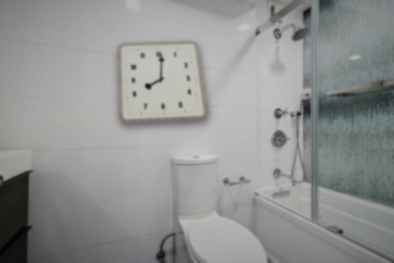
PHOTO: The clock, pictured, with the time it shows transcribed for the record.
8:01
